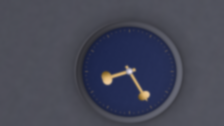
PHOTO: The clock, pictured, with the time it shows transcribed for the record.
8:25
